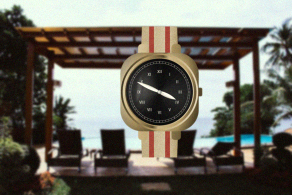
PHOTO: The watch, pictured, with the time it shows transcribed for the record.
3:49
